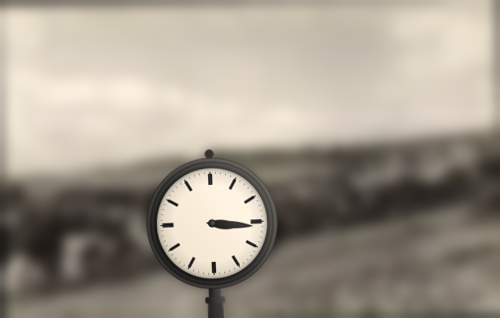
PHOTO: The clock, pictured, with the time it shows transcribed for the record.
3:16
